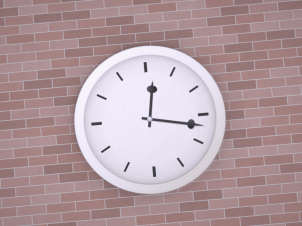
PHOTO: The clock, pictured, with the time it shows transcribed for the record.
12:17
